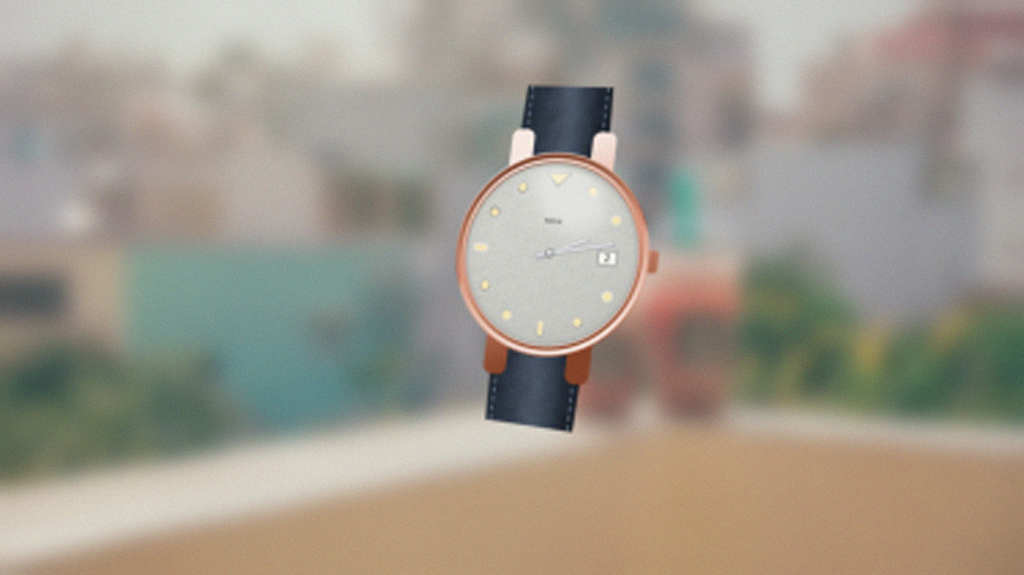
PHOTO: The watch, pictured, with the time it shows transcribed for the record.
2:13
